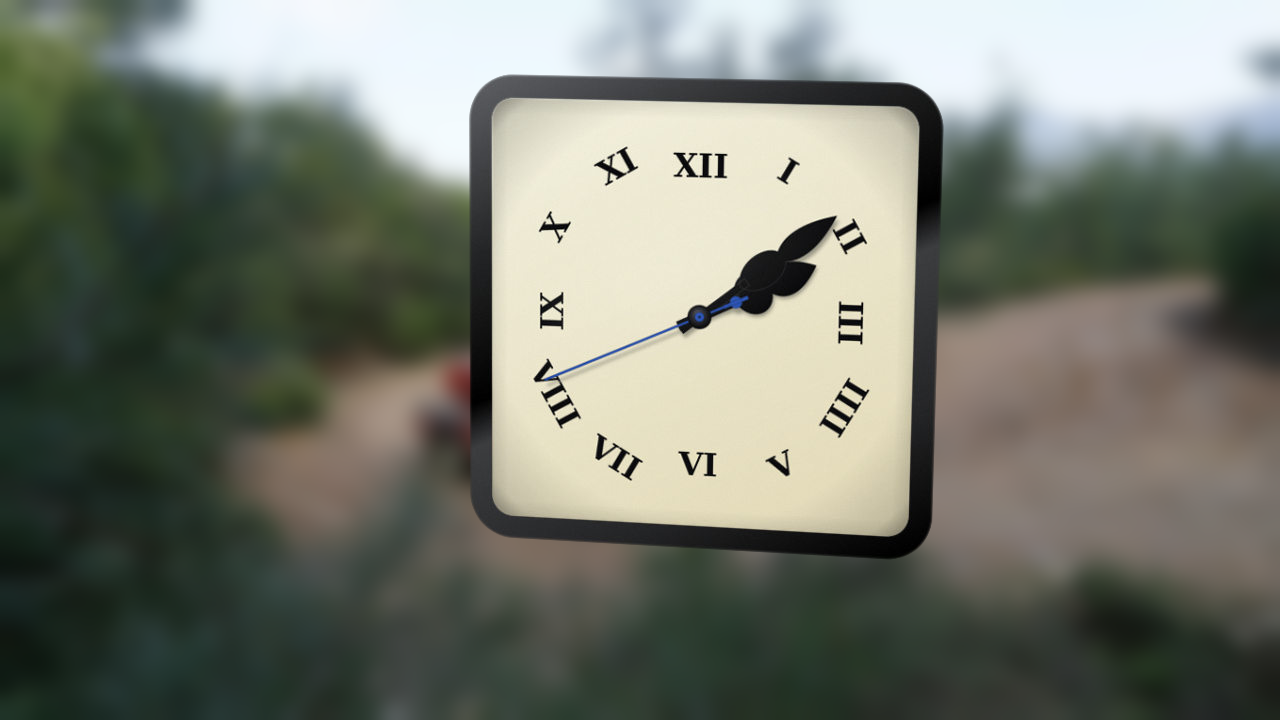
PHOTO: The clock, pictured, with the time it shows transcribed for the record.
2:08:41
